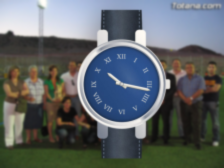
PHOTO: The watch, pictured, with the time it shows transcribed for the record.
10:17
